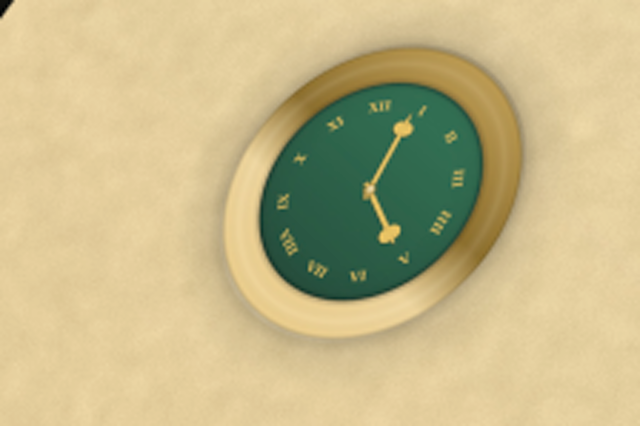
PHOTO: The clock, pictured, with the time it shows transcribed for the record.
5:04
